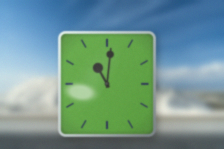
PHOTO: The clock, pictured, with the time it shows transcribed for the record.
11:01
